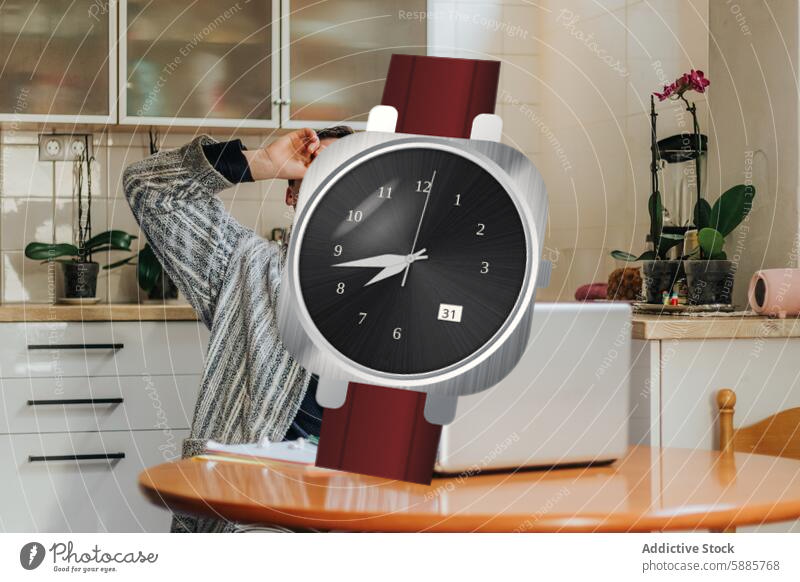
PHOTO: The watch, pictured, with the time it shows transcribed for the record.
7:43:01
